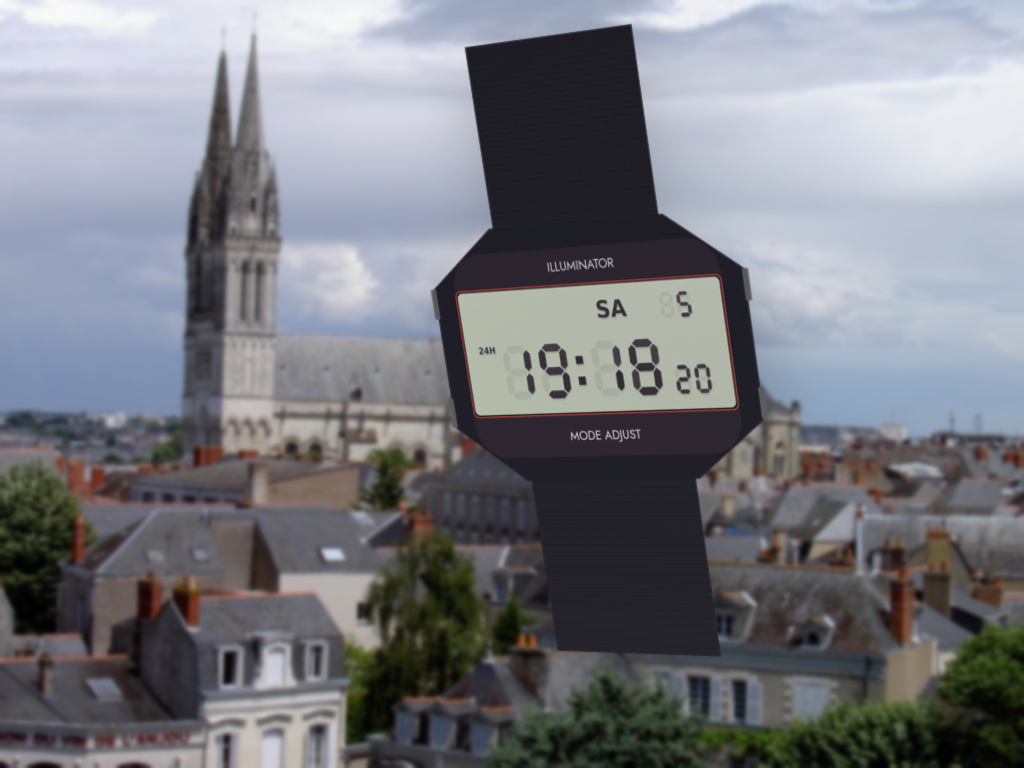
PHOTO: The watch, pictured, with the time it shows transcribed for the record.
19:18:20
